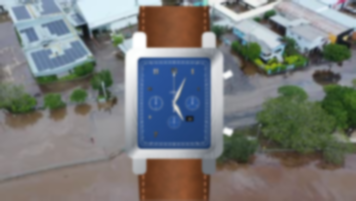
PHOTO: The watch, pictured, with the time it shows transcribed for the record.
5:04
